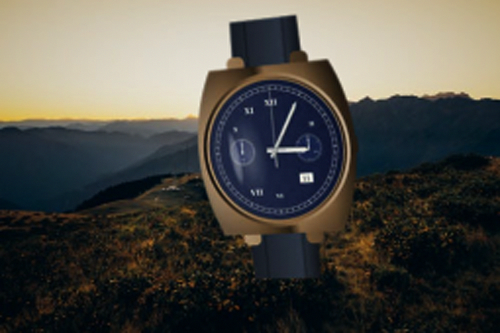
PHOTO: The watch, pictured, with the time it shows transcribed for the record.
3:05
